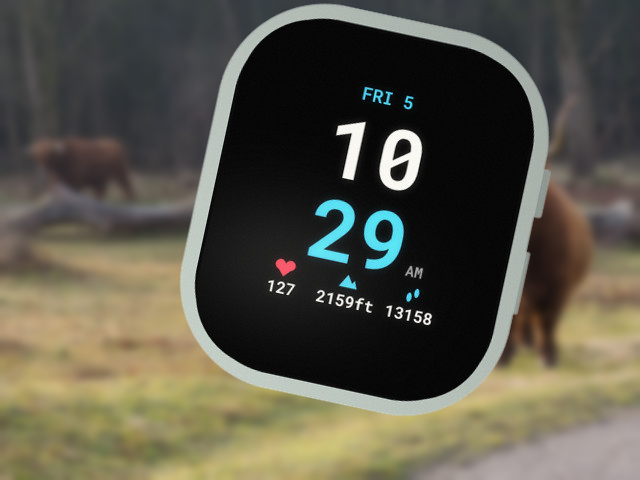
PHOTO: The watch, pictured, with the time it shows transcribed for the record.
10:29
